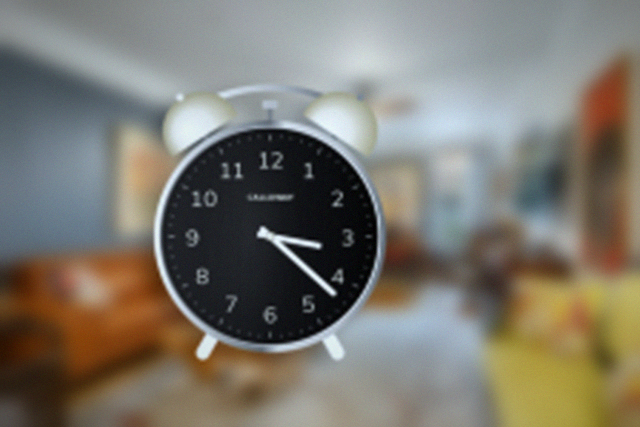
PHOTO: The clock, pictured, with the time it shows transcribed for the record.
3:22
